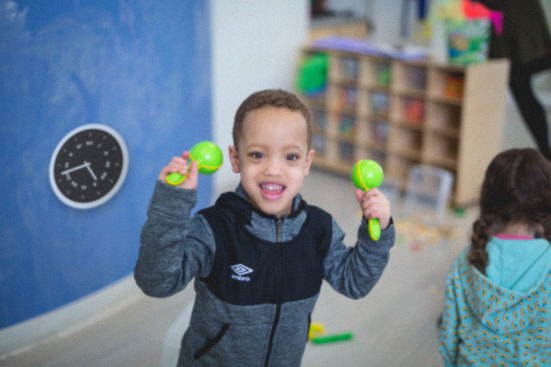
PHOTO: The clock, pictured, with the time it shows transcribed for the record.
4:42
